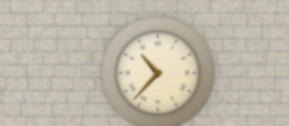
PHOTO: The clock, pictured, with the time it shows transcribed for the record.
10:37
